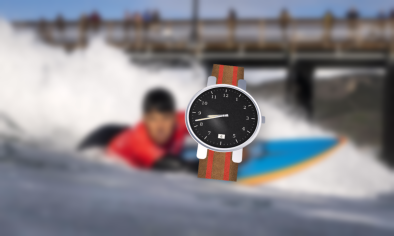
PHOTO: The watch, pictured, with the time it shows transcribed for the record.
8:42
